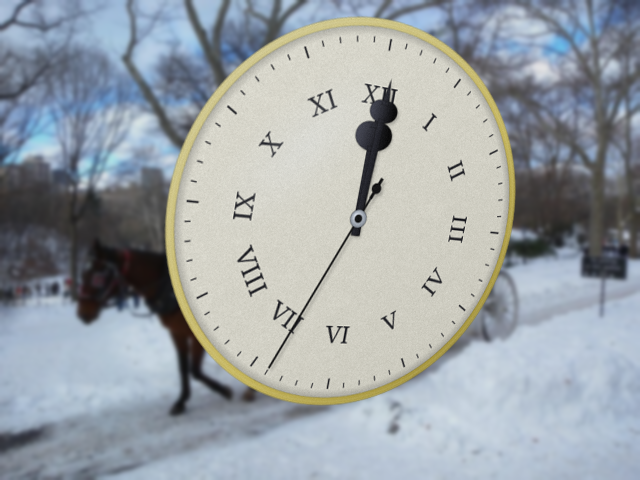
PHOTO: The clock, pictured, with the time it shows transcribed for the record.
12:00:34
